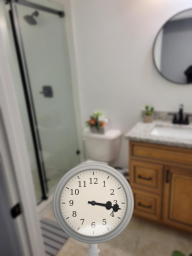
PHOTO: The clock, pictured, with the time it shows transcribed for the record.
3:17
